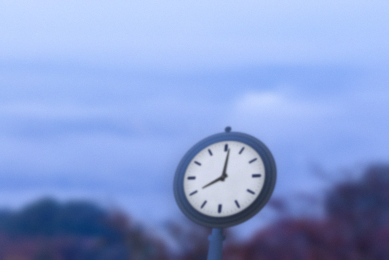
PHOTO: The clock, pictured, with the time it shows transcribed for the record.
8:01
